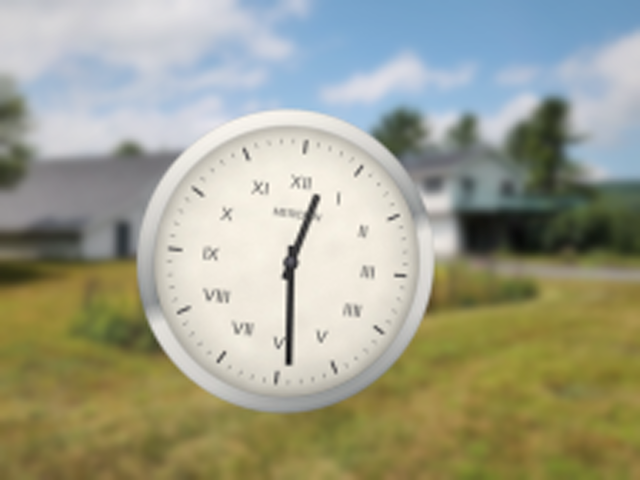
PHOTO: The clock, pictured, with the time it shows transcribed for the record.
12:29
